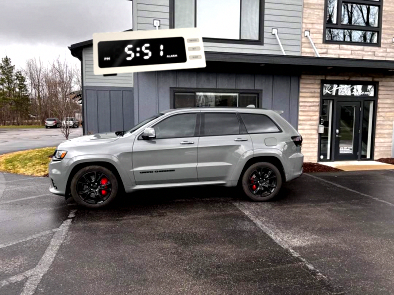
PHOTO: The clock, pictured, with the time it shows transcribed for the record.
5:51
